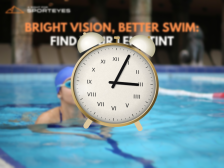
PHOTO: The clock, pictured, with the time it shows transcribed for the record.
3:04
